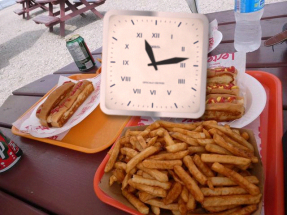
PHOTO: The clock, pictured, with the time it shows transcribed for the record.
11:13
